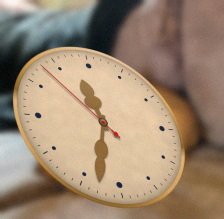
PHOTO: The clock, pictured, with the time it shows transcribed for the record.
11:32:53
